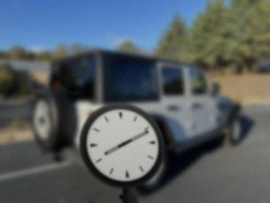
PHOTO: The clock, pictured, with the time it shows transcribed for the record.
8:11
